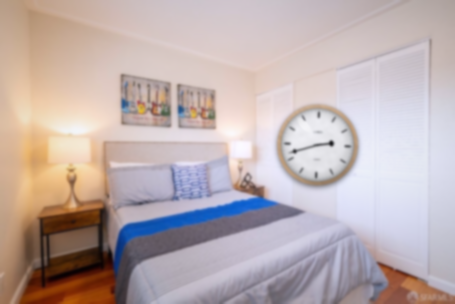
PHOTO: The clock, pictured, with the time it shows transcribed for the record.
2:42
